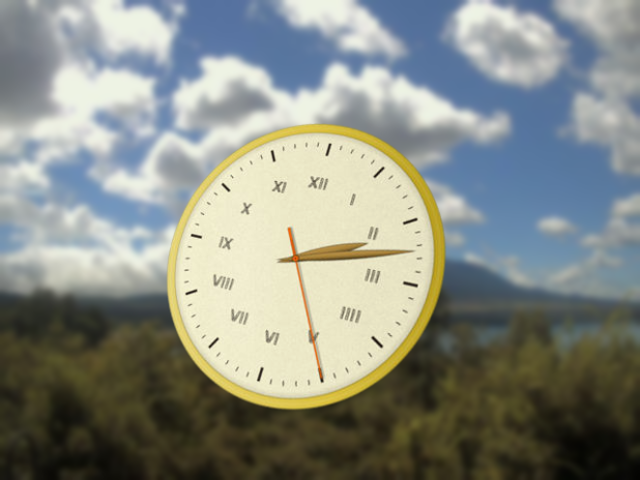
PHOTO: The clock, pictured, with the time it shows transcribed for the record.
2:12:25
